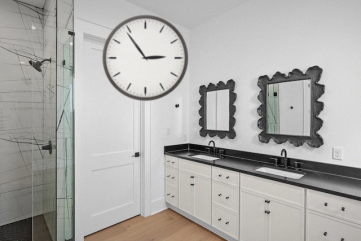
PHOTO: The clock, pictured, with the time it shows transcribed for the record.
2:54
